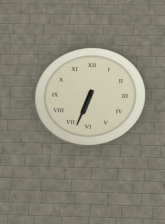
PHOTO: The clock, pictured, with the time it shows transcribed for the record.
6:33
